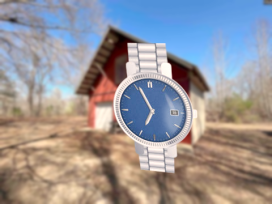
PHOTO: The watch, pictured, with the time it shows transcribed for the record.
6:56
